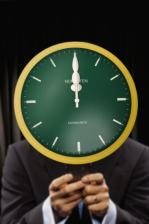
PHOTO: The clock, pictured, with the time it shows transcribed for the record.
12:00
